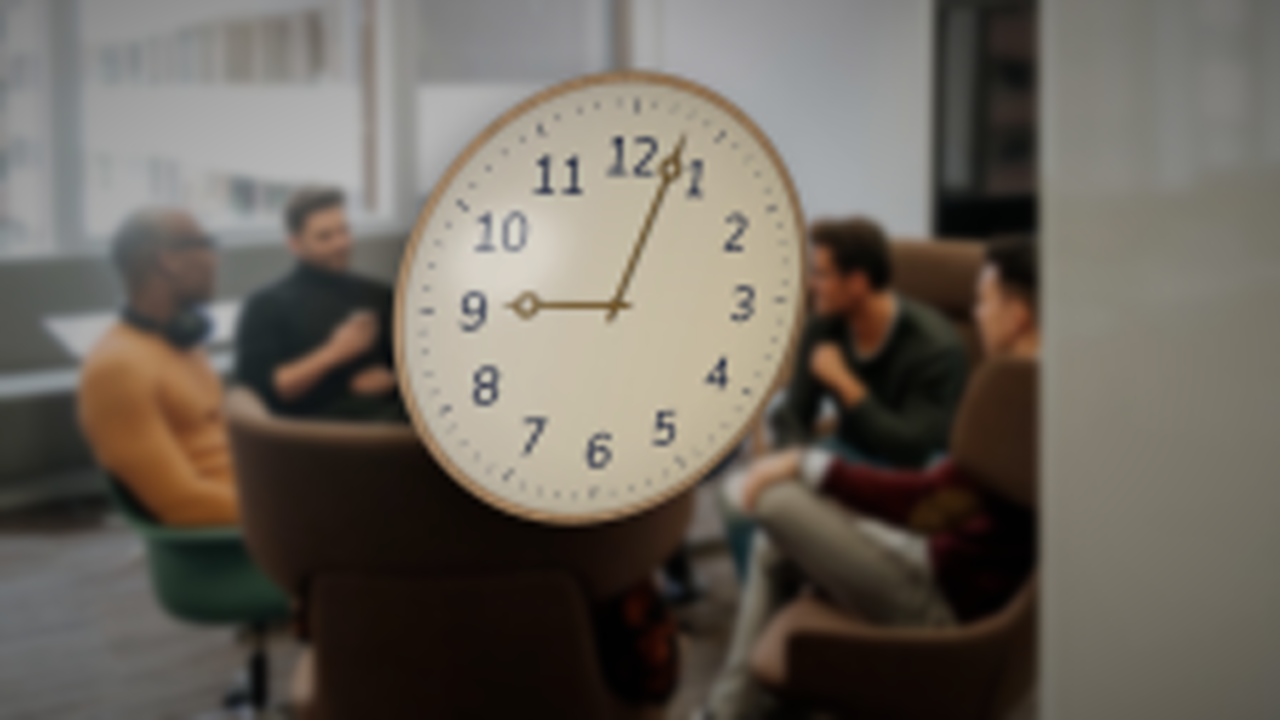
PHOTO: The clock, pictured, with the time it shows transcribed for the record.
9:03
